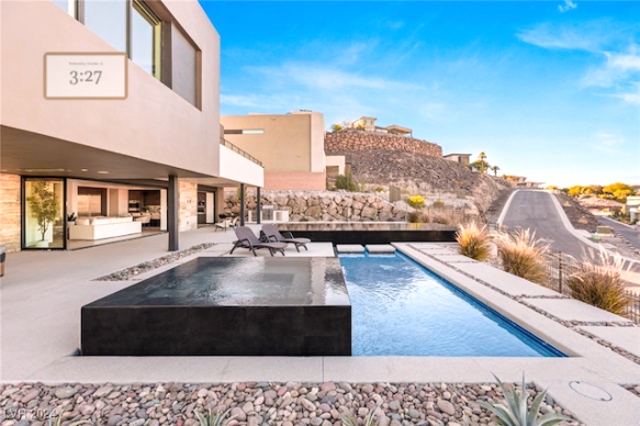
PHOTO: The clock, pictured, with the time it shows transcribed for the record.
3:27
